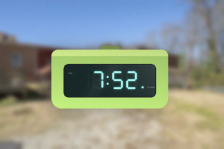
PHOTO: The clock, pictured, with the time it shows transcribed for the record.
7:52
